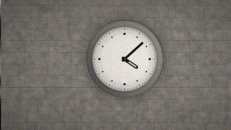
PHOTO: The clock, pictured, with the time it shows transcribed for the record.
4:08
